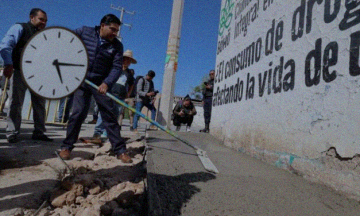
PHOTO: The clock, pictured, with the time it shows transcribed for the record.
5:15
